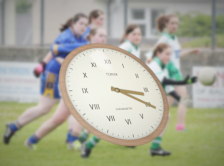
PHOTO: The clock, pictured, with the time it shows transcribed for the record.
3:20
